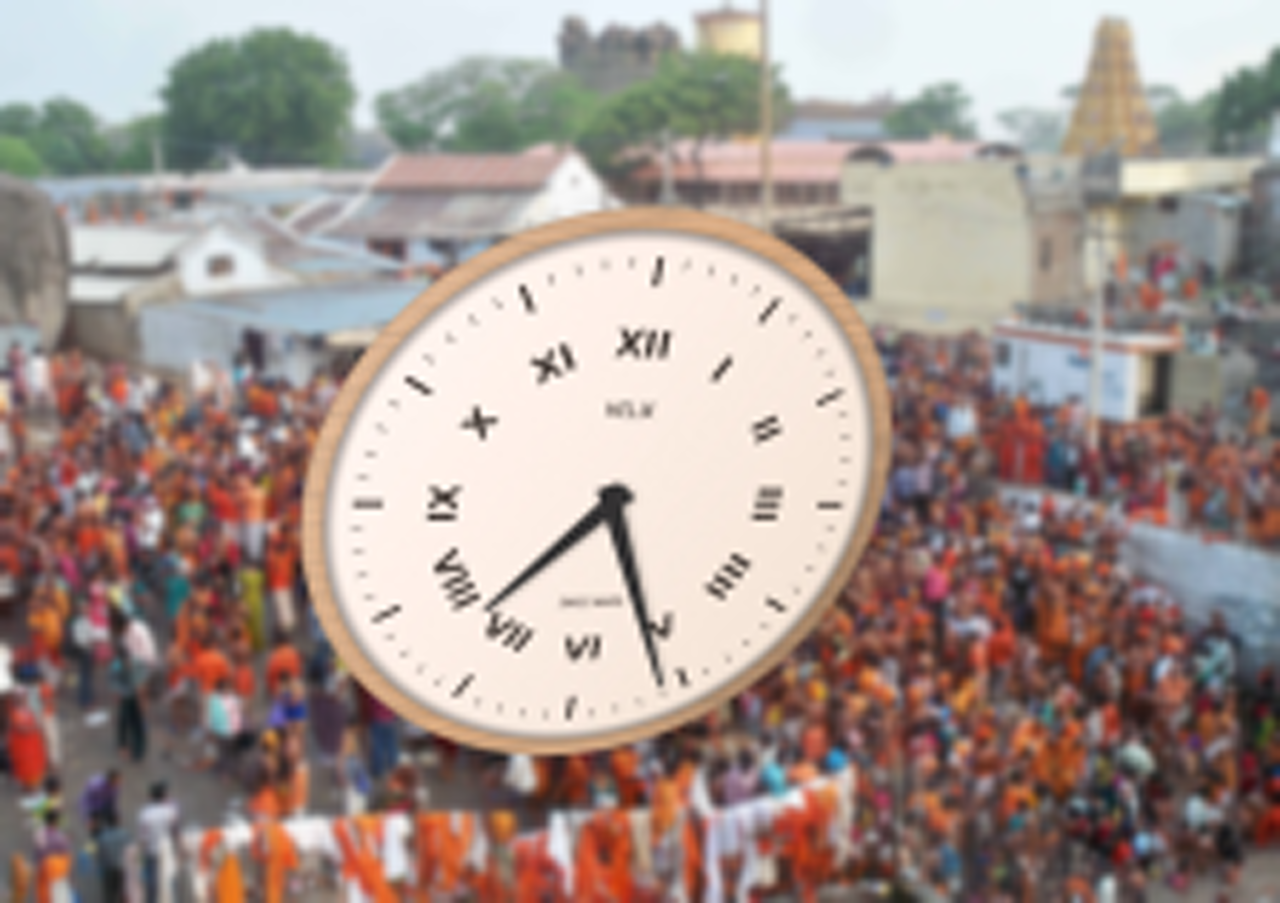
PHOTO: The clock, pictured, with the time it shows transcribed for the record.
7:26
